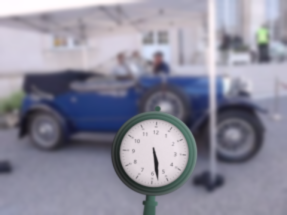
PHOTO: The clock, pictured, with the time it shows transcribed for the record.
5:28
